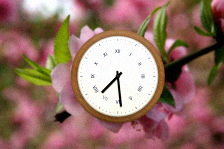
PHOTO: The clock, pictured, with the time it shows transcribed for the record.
7:29
